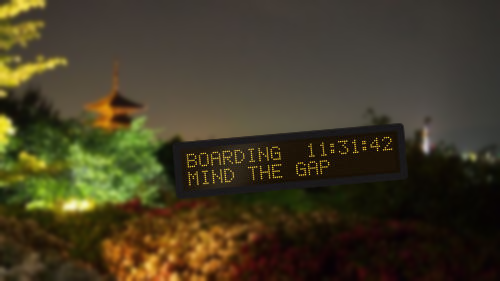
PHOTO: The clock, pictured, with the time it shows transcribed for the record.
11:31:42
